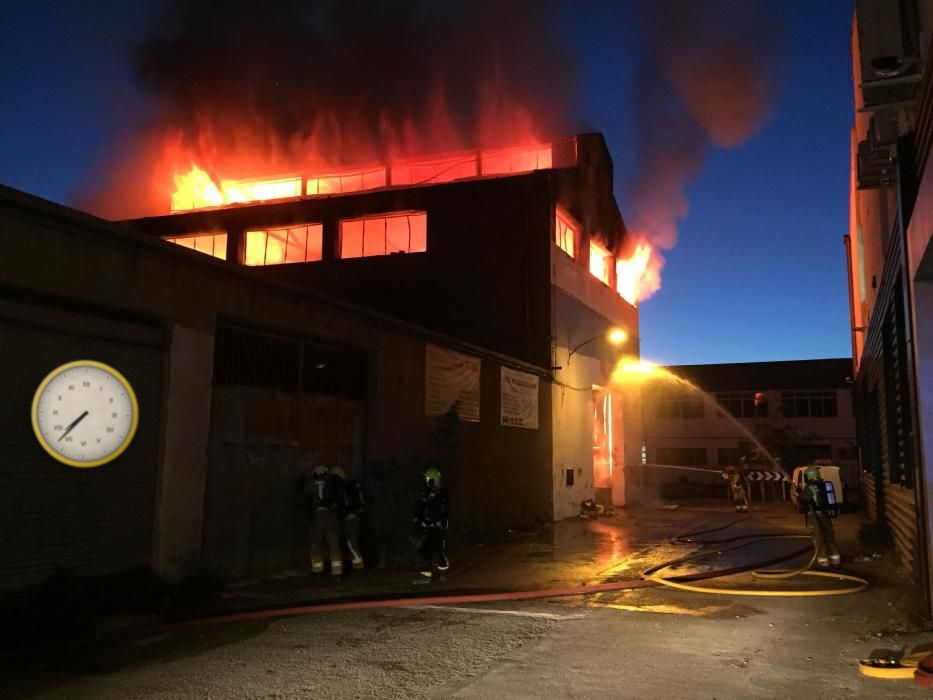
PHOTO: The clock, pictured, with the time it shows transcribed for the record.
7:37
